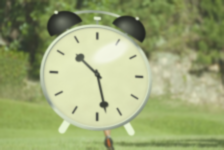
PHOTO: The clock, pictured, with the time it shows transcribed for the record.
10:28
